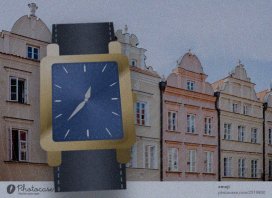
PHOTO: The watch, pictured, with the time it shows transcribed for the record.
12:37
